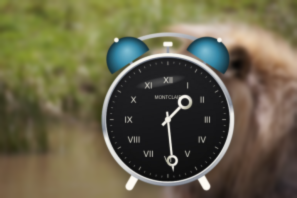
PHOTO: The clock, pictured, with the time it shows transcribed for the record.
1:29
